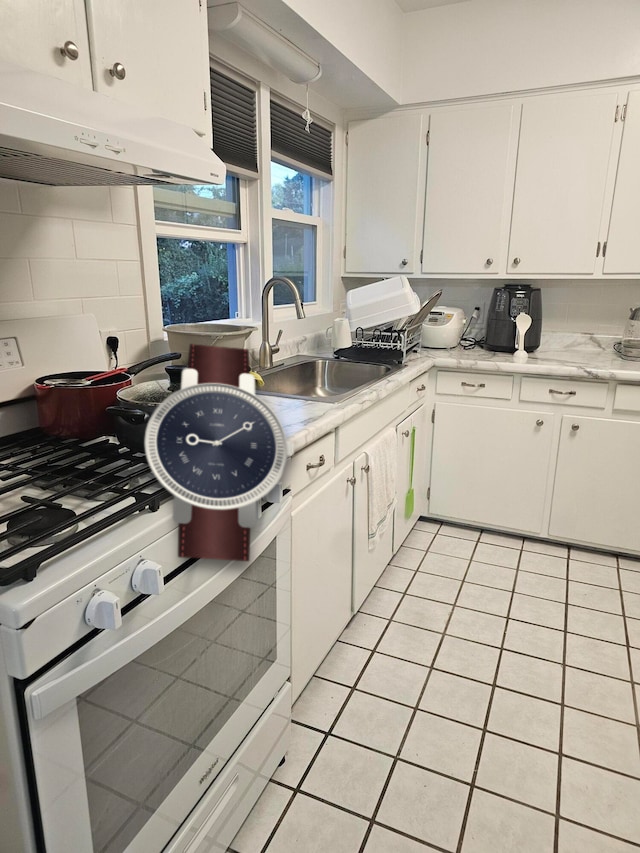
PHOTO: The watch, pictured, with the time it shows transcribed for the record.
9:09
